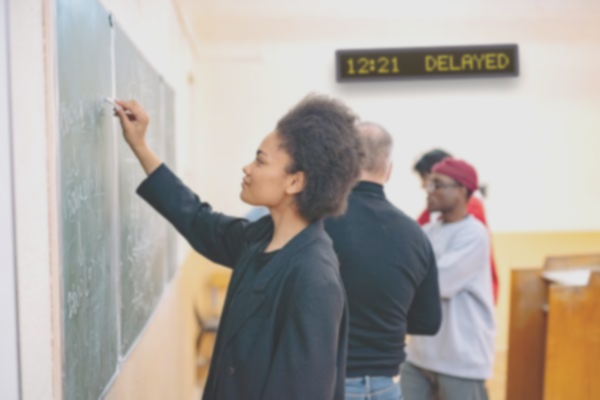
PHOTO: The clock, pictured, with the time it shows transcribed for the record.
12:21
